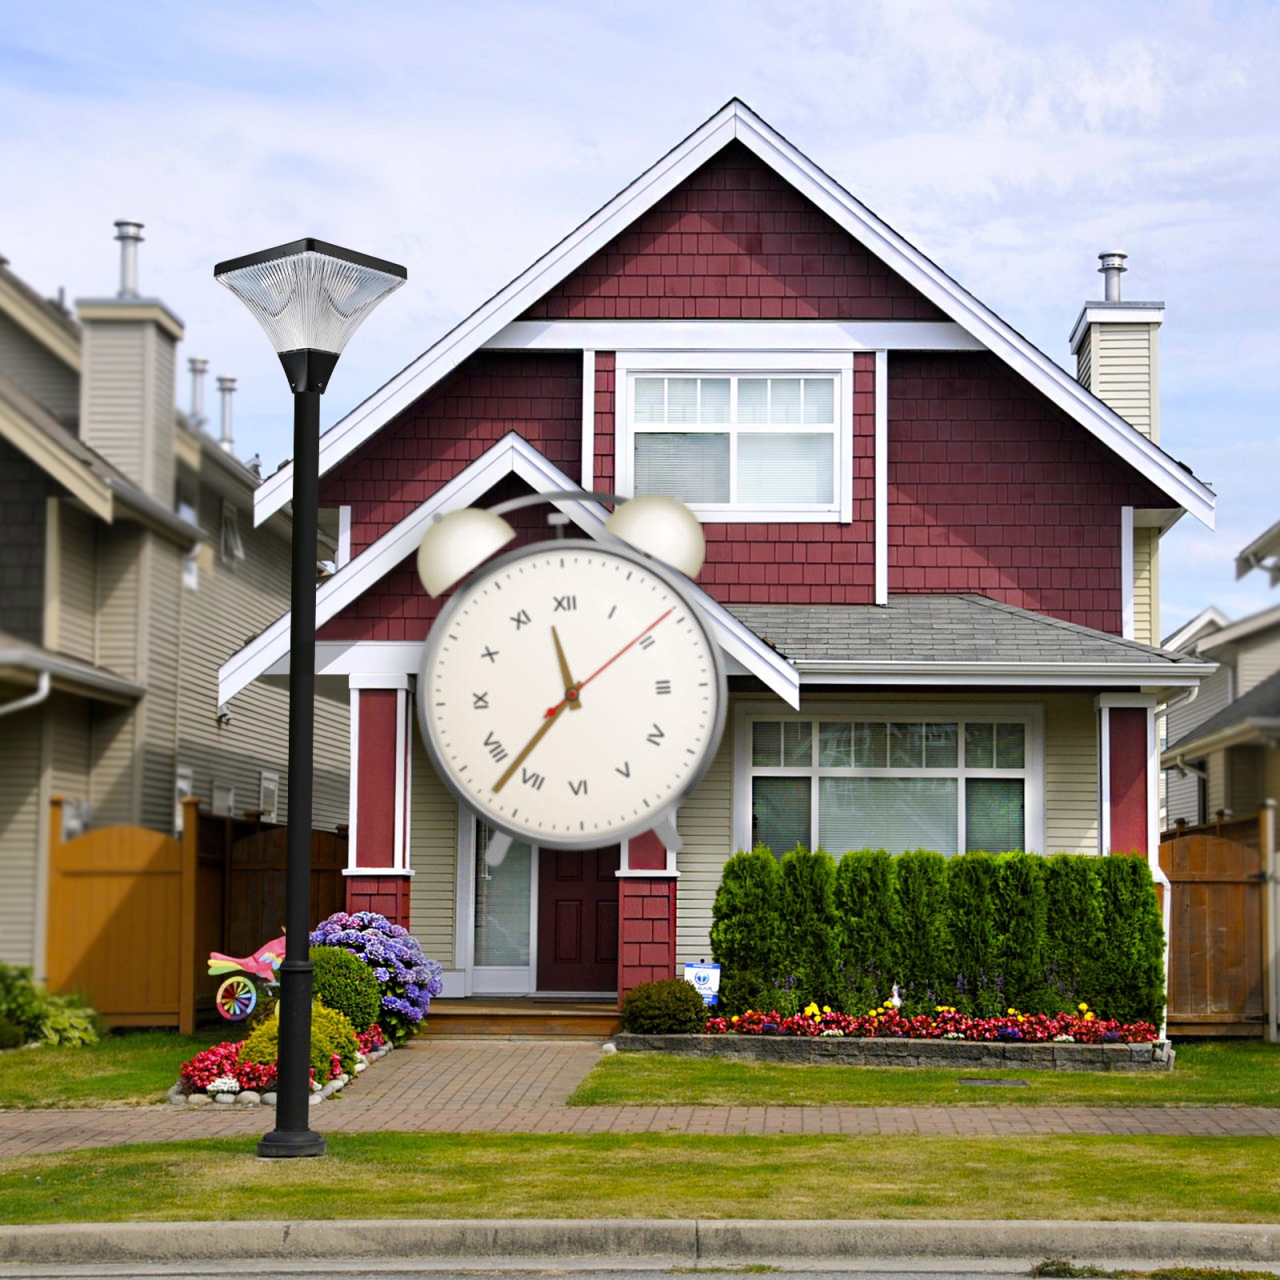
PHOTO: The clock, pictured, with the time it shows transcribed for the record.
11:37:09
